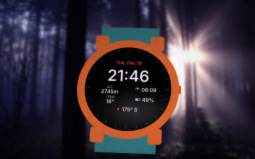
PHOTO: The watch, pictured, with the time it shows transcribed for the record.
21:46
